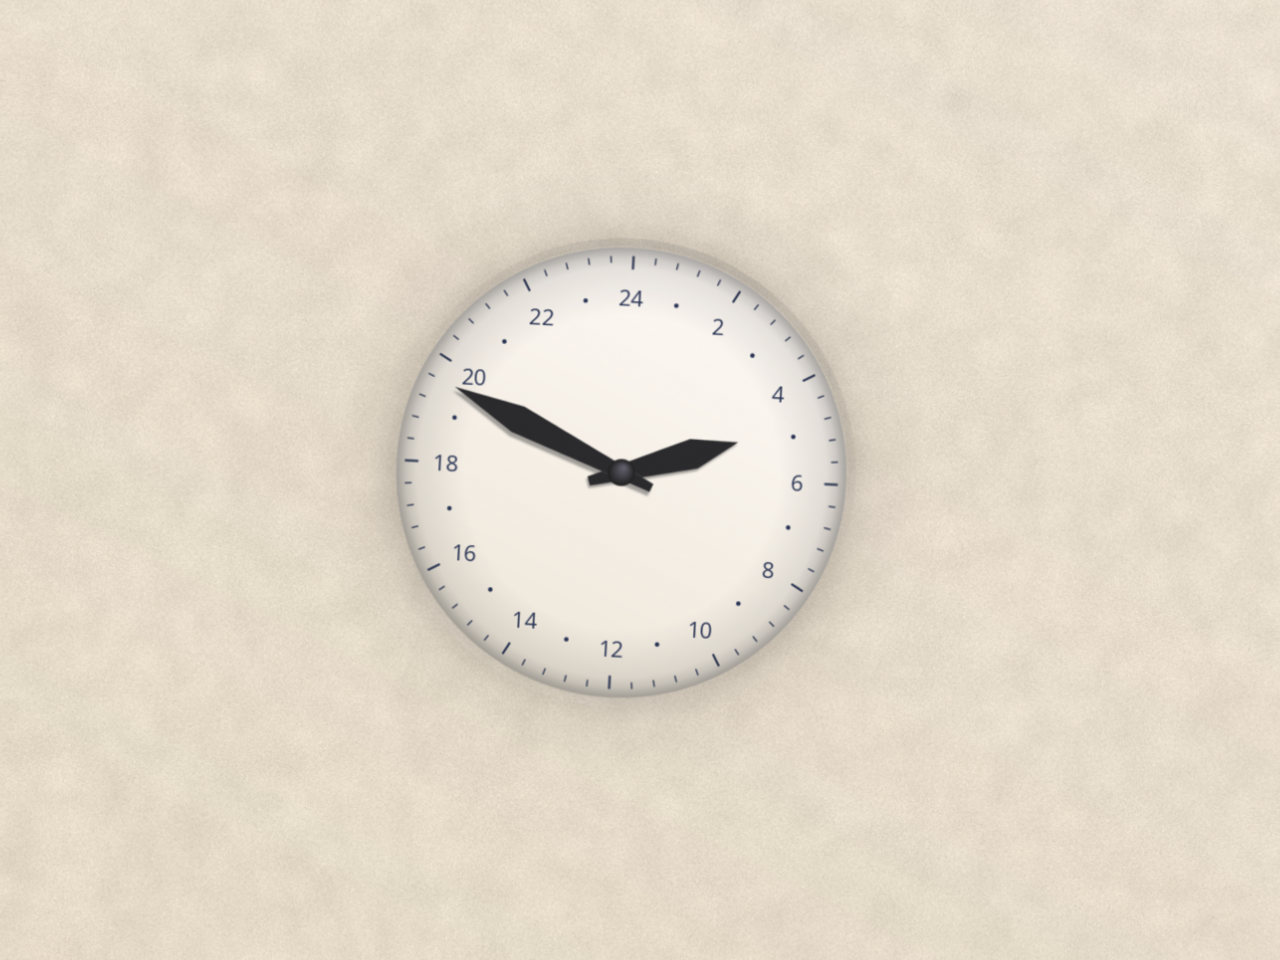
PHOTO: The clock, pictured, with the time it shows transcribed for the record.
4:49
